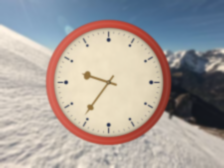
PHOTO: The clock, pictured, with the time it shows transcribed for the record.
9:36
